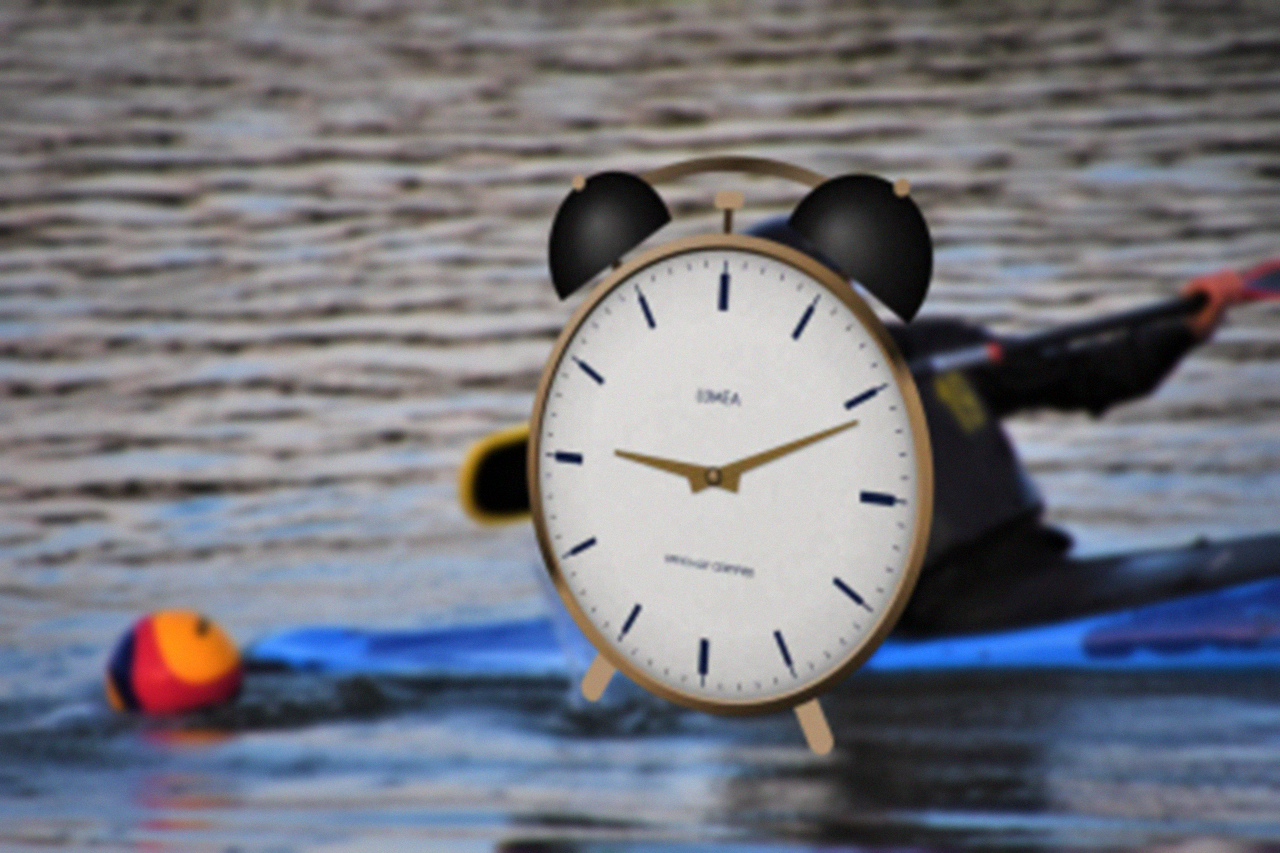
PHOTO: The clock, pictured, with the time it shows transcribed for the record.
9:11
